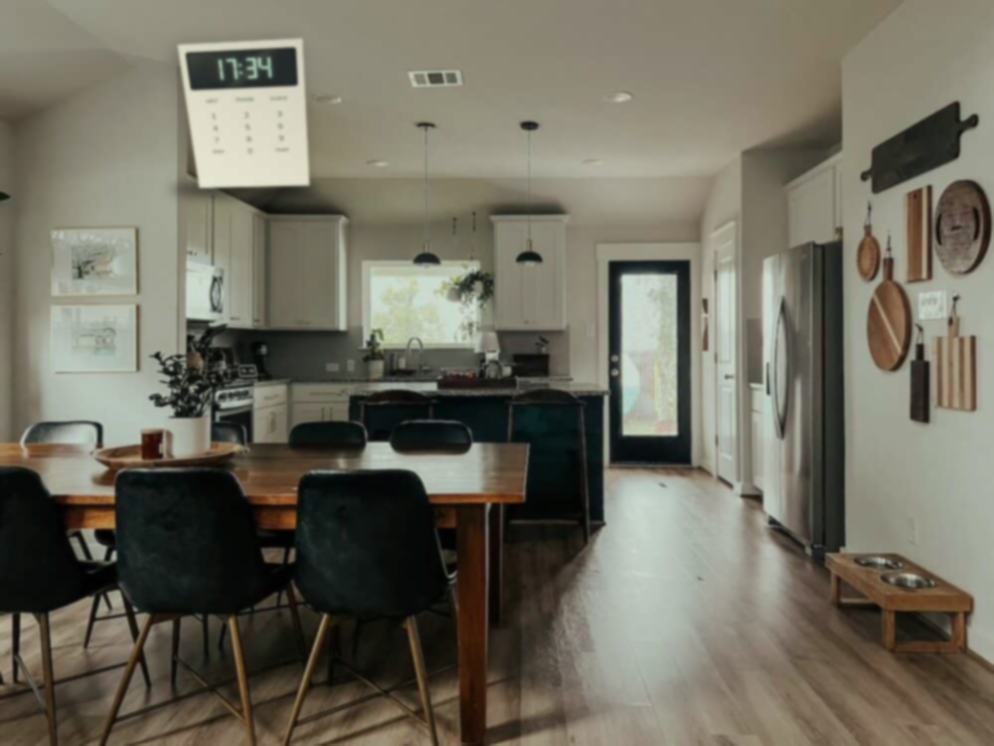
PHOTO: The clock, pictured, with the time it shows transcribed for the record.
17:34
